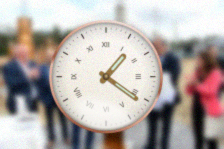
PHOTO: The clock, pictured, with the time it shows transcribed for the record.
1:21
